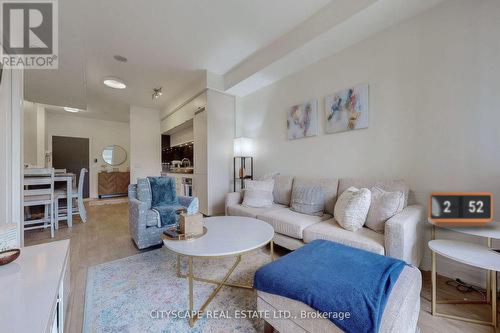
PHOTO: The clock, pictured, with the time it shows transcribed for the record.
2:52
